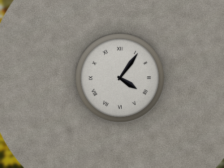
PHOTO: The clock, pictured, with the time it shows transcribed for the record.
4:06
